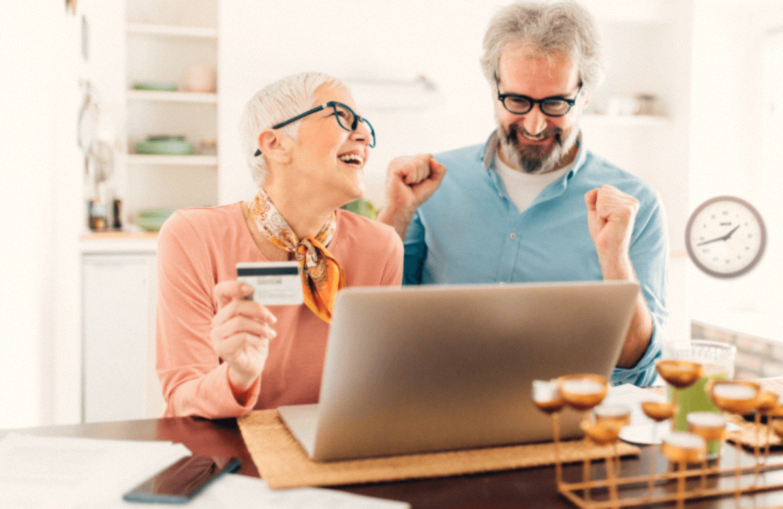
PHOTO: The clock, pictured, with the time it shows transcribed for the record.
1:43
